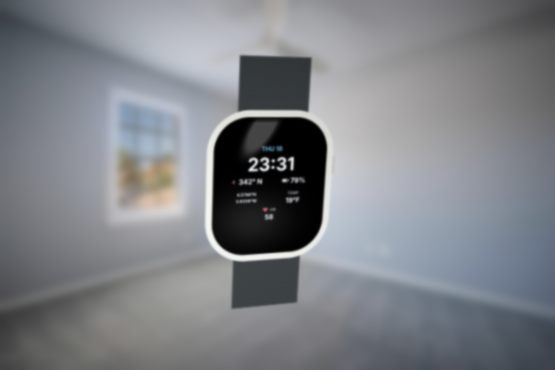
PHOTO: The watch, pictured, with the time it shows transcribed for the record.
23:31
